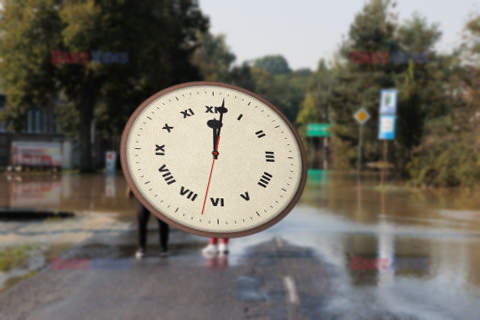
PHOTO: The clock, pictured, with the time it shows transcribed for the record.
12:01:32
